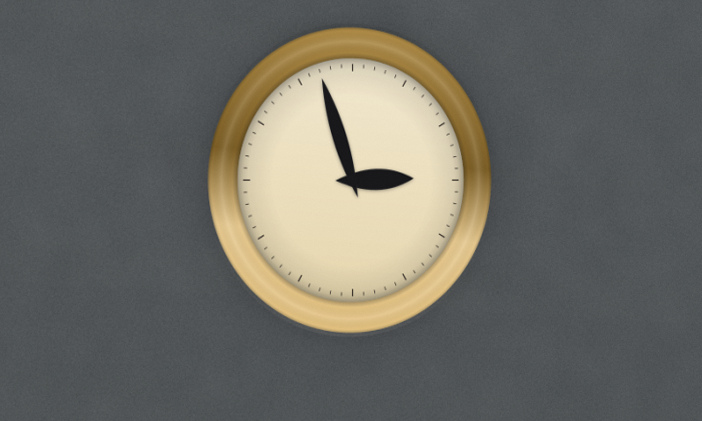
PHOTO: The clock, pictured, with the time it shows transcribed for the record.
2:57
